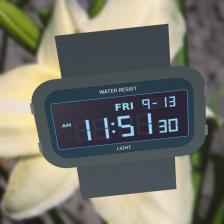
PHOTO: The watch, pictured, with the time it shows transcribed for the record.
11:51:30
